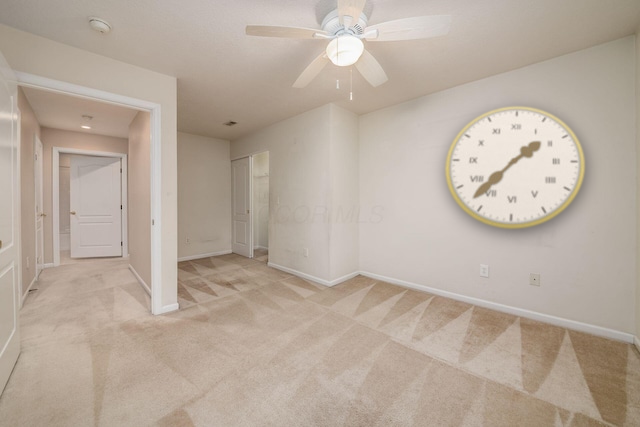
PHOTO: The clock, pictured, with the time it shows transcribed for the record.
1:37
